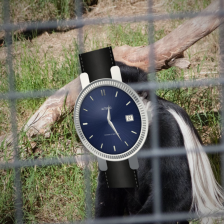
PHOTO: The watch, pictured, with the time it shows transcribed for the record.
12:26
